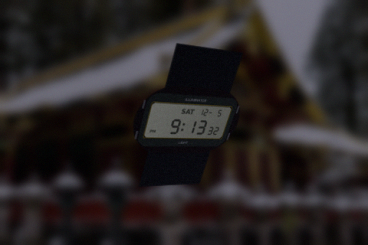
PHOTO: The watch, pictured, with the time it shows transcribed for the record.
9:13:32
